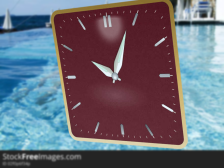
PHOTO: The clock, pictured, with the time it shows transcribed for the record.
10:04
